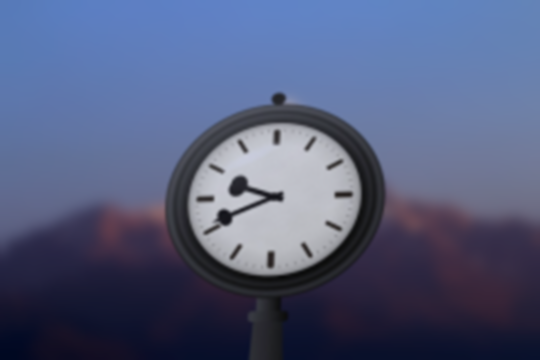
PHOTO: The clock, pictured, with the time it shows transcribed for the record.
9:41
